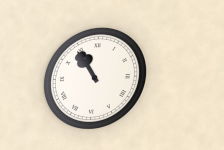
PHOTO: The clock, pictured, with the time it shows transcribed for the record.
10:54
